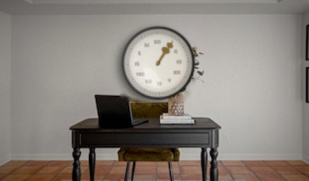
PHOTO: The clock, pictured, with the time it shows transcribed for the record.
1:06
